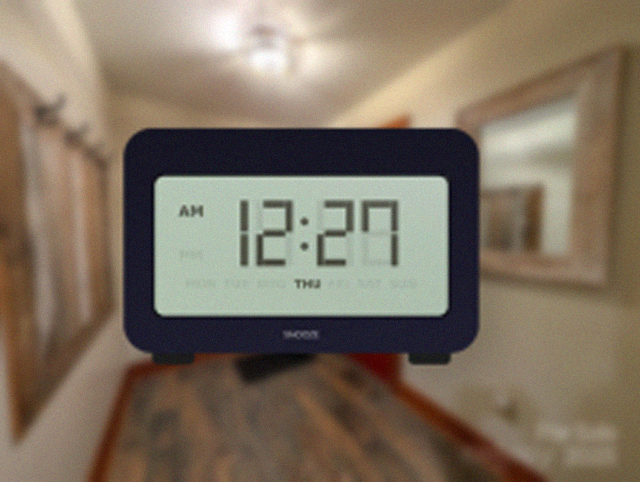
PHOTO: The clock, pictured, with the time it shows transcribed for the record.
12:27
